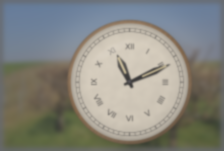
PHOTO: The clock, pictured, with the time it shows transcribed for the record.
11:11
